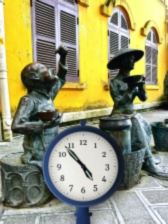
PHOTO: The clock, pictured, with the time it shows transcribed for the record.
4:53
